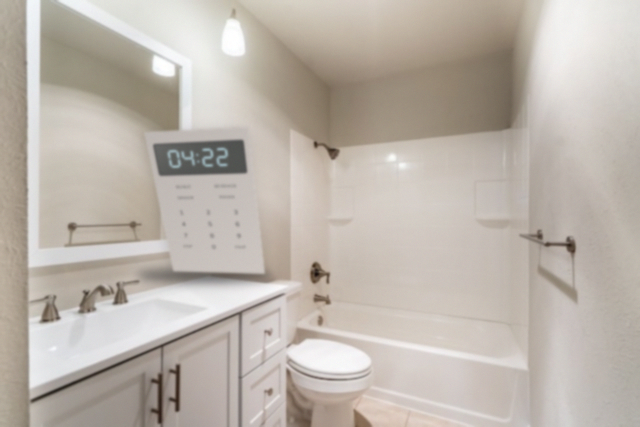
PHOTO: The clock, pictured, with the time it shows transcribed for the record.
4:22
